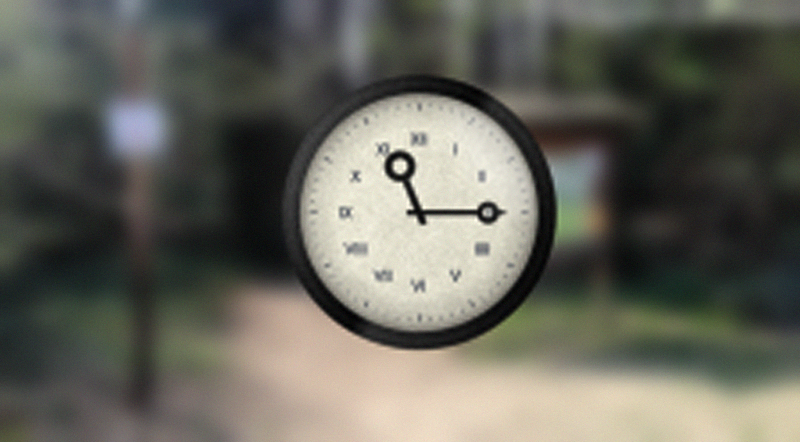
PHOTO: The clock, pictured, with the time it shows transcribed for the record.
11:15
